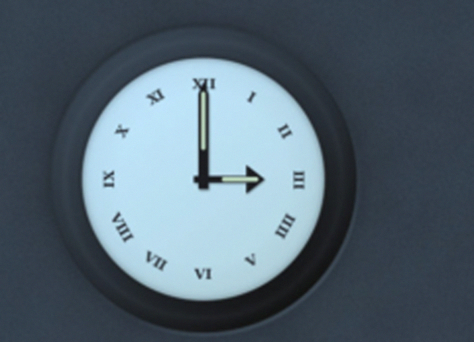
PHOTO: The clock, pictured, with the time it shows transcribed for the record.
3:00
